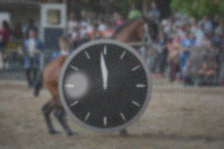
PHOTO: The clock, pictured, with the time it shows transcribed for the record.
11:59
